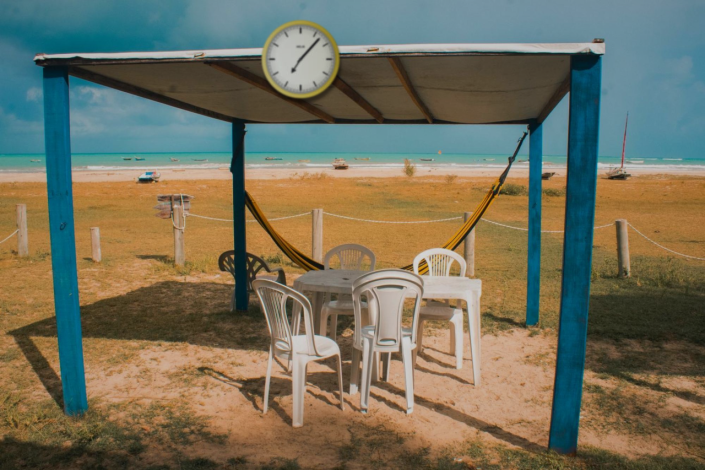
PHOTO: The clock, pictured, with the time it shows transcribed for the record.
7:07
